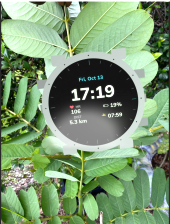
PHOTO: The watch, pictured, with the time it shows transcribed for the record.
17:19
